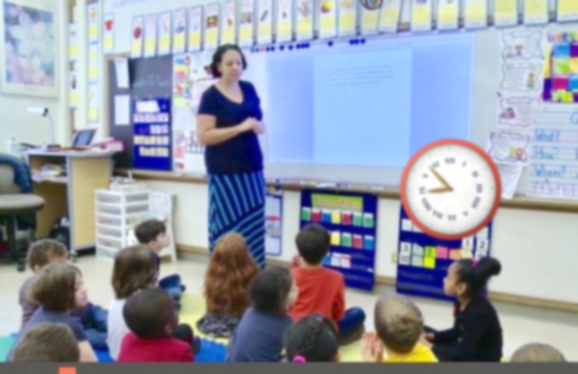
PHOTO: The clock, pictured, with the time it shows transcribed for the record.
8:53
